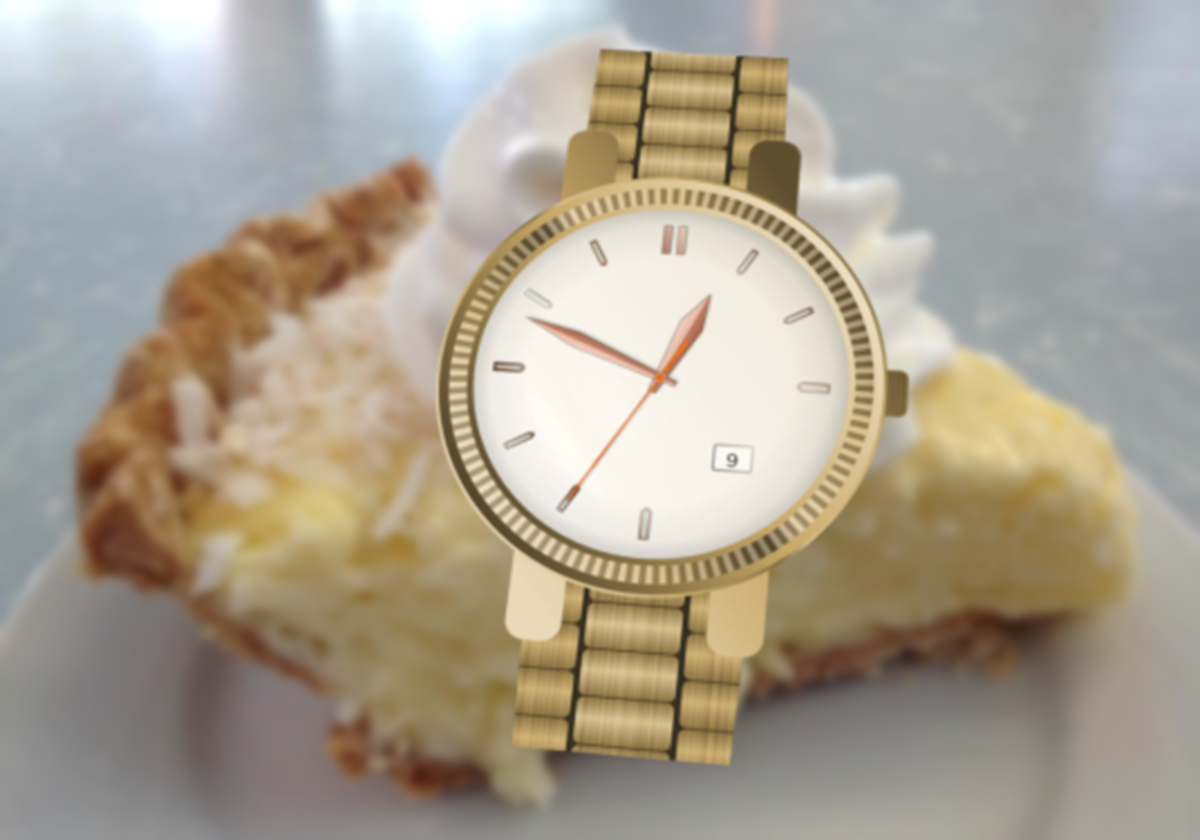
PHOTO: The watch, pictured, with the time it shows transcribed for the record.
12:48:35
